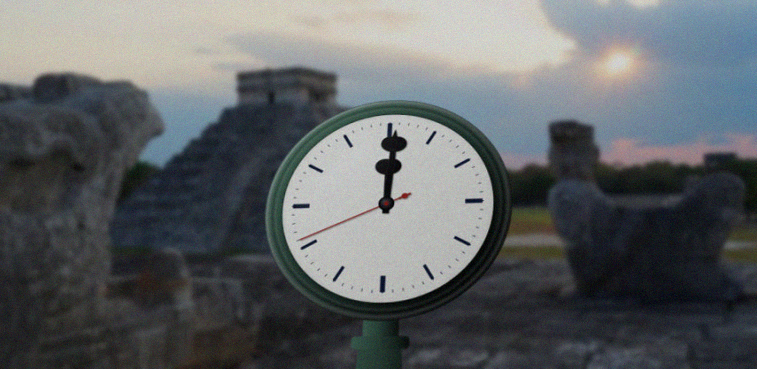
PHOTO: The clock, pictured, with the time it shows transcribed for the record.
12:00:41
